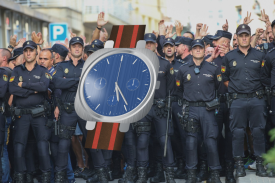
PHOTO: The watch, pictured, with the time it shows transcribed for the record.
5:24
